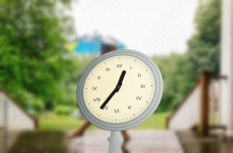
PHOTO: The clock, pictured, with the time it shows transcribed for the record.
12:36
